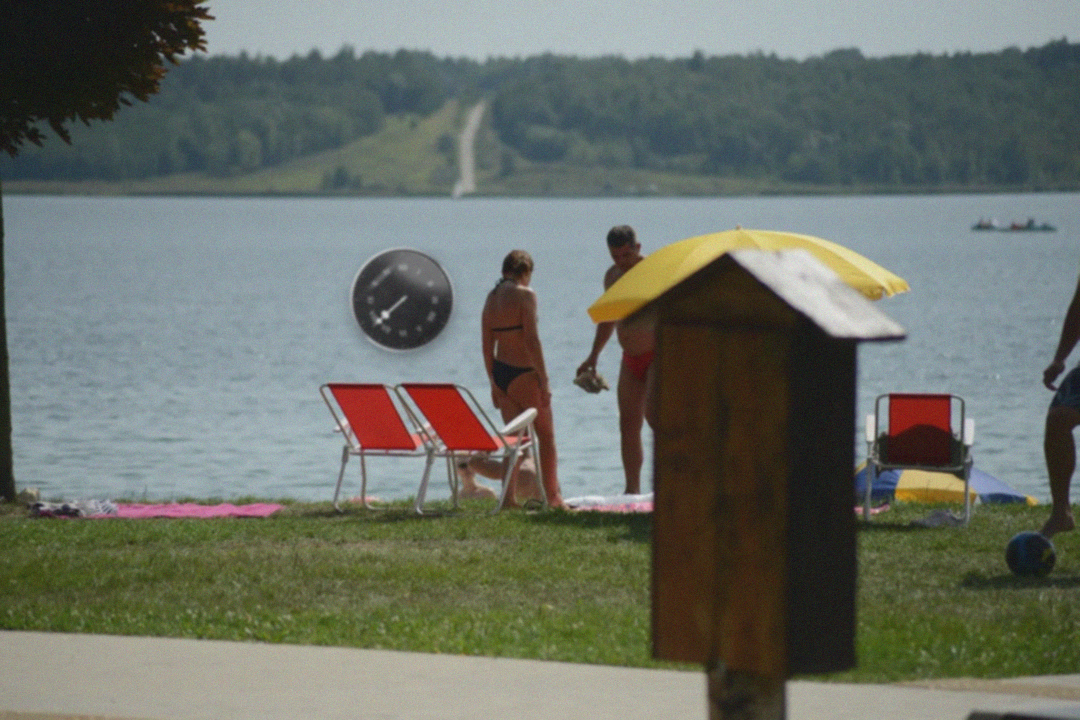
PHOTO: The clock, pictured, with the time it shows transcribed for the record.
7:38
